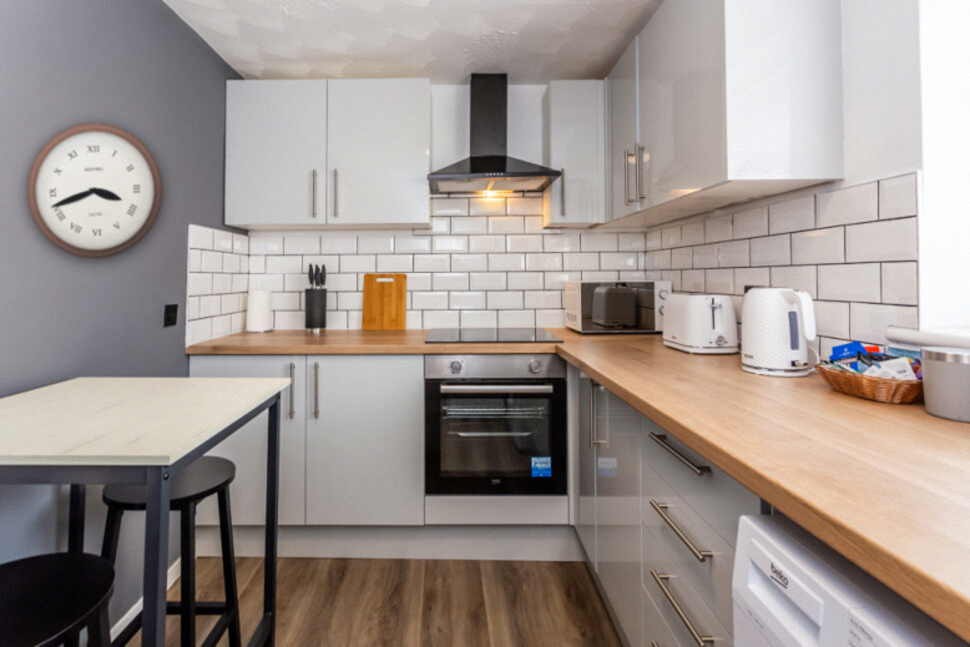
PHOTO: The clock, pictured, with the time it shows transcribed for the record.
3:42
